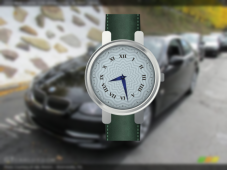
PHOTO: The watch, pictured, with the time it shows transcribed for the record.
8:28
